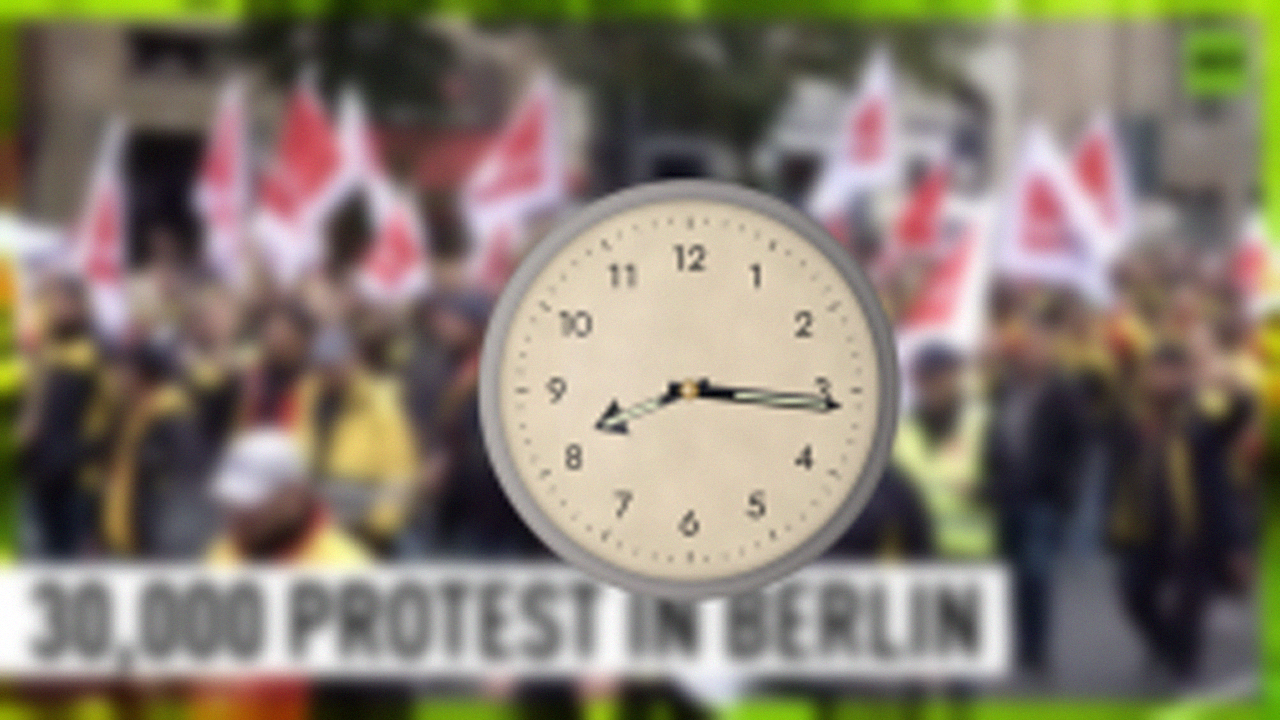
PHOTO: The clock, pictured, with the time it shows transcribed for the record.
8:16
